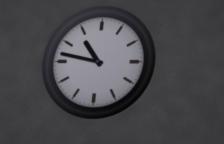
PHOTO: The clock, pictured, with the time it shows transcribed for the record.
10:47
